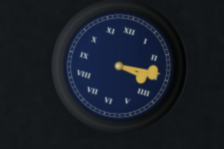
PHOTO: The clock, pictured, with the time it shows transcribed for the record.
3:14
